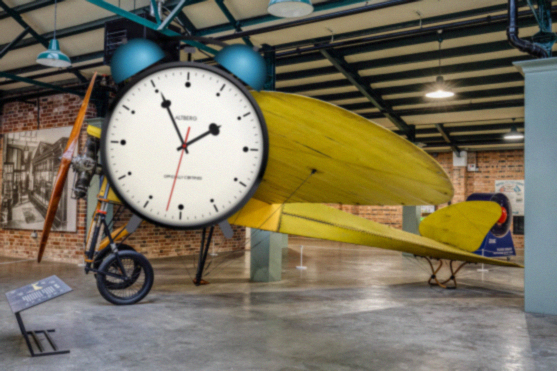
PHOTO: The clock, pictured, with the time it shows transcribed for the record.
1:55:32
